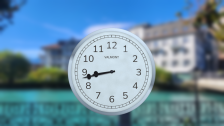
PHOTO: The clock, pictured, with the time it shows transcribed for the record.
8:43
